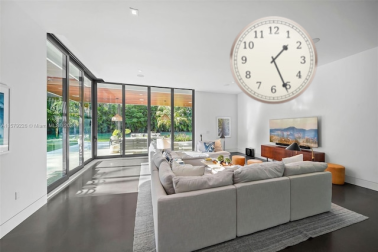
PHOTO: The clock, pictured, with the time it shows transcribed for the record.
1:26
